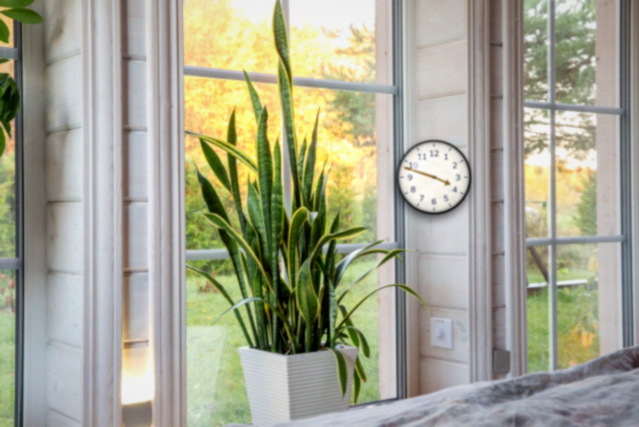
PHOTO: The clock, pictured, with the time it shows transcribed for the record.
3:48
